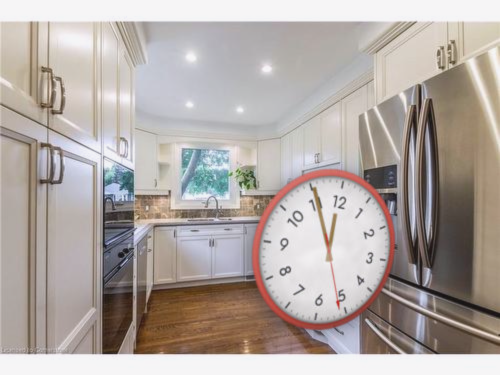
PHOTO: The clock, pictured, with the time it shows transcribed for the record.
11:55:26
